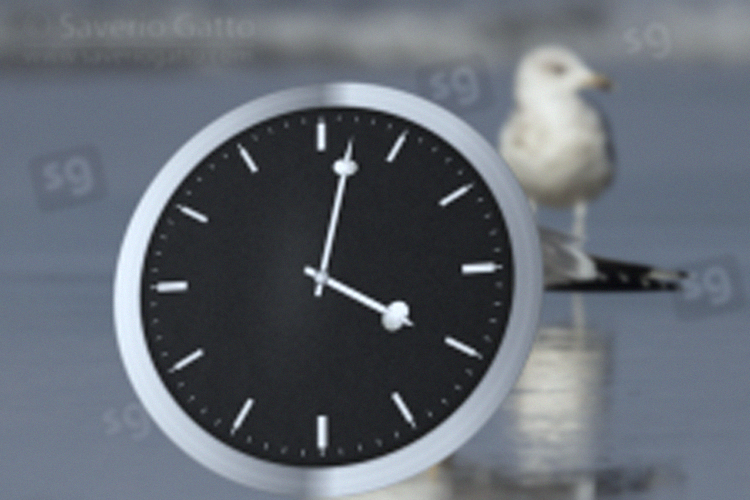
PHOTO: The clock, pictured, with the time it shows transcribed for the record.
4:02
